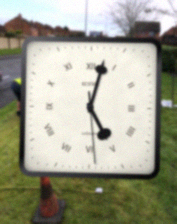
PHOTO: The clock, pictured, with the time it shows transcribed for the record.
5:02:29
